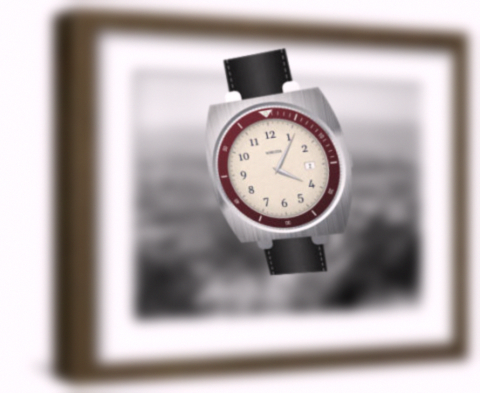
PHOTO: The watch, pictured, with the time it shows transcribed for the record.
4:06
